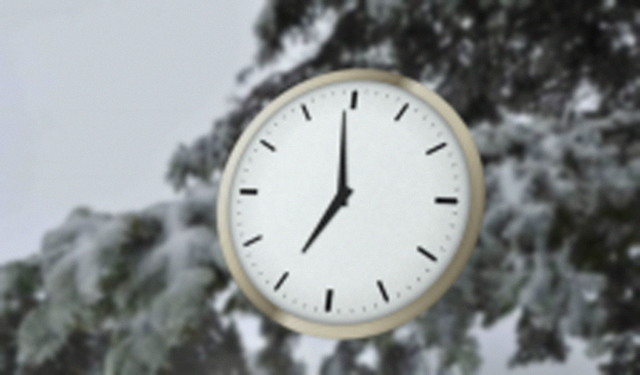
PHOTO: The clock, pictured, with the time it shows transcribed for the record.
6:59
